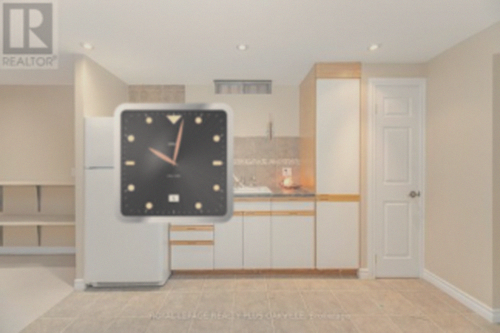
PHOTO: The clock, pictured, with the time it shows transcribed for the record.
10:02
